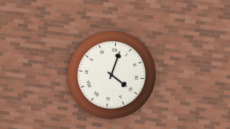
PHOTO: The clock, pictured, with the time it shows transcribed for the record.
4:02
